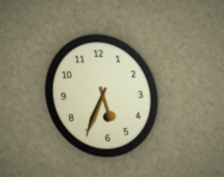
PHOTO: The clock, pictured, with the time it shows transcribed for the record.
5:35
